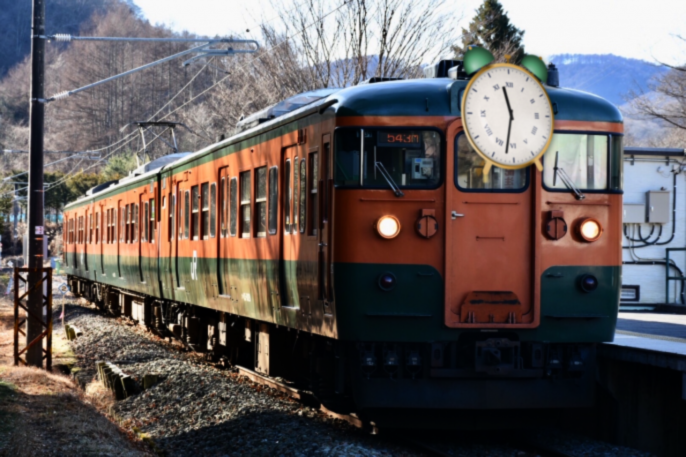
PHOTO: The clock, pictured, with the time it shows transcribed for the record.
11:32
